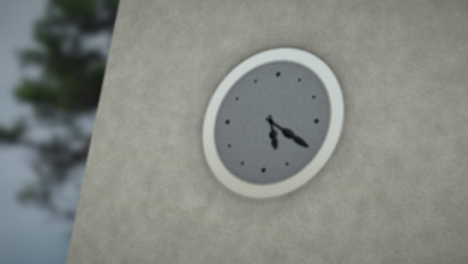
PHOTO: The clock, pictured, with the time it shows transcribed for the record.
5:20
